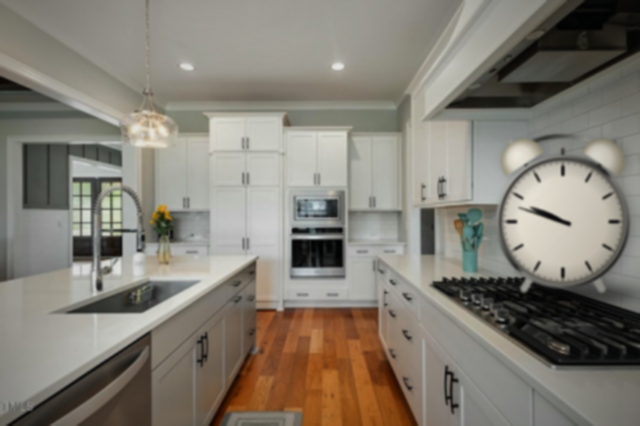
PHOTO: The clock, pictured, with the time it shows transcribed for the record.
9:48
